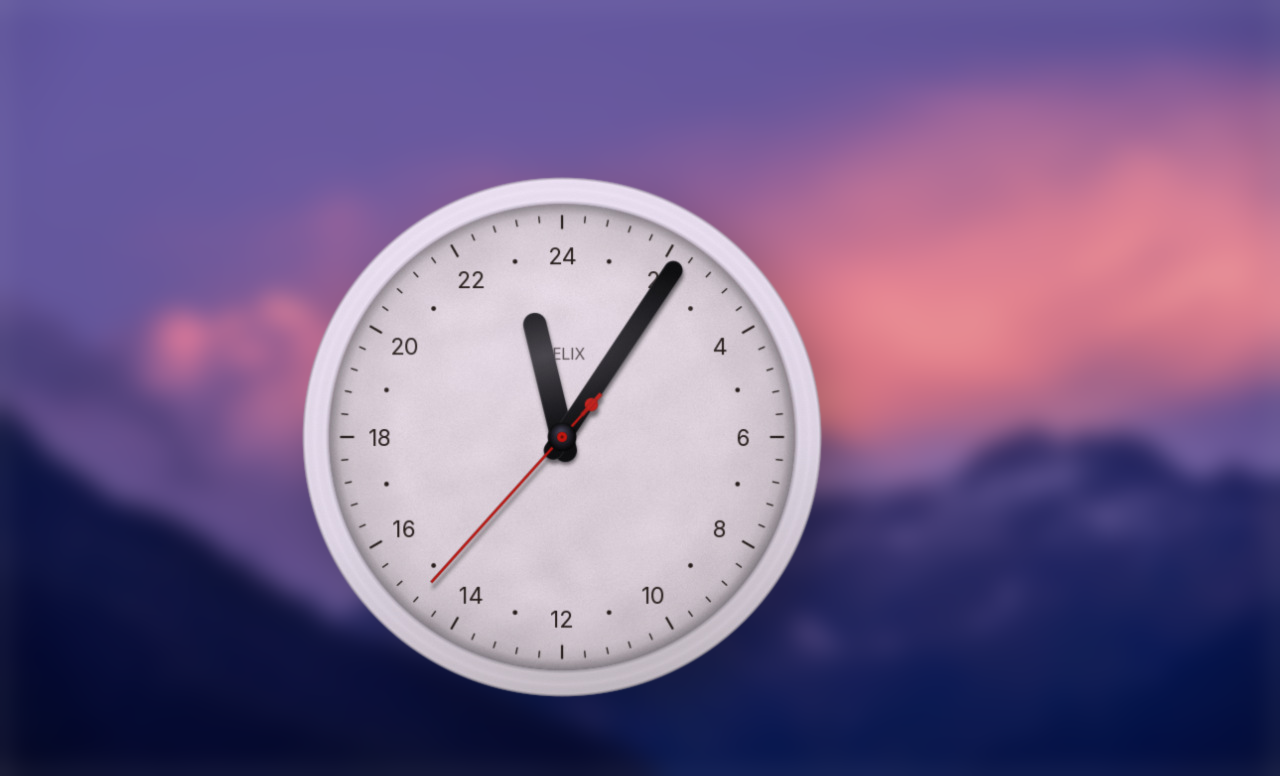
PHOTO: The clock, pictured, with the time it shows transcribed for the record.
23:05:37
